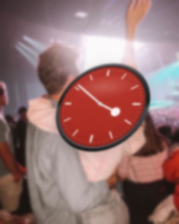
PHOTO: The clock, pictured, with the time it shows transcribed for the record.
3:51
